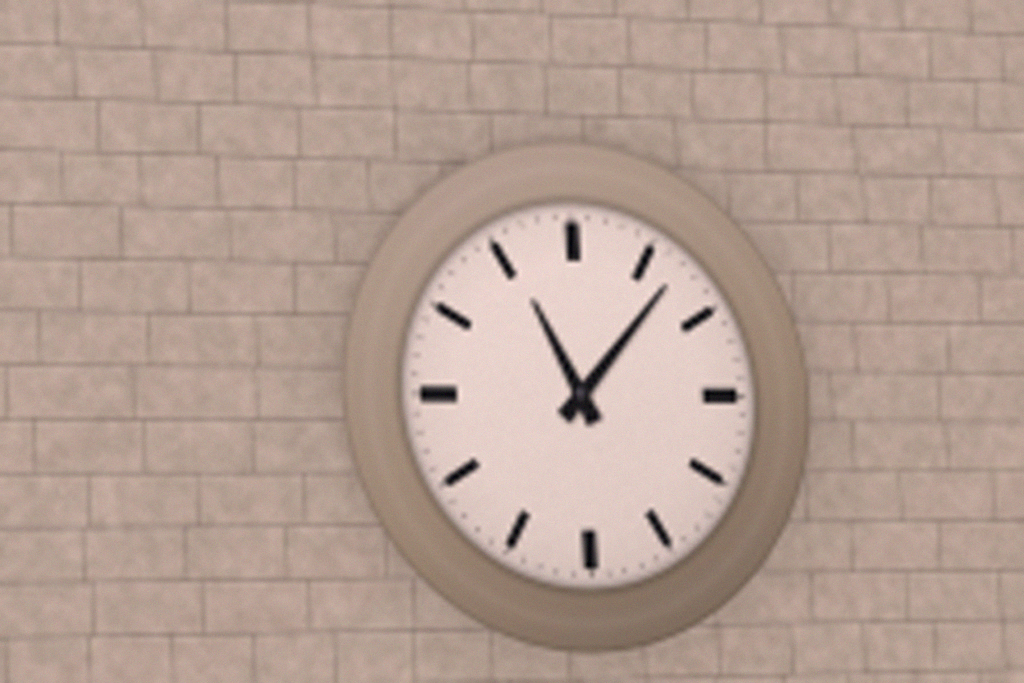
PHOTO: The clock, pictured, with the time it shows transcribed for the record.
11:07
